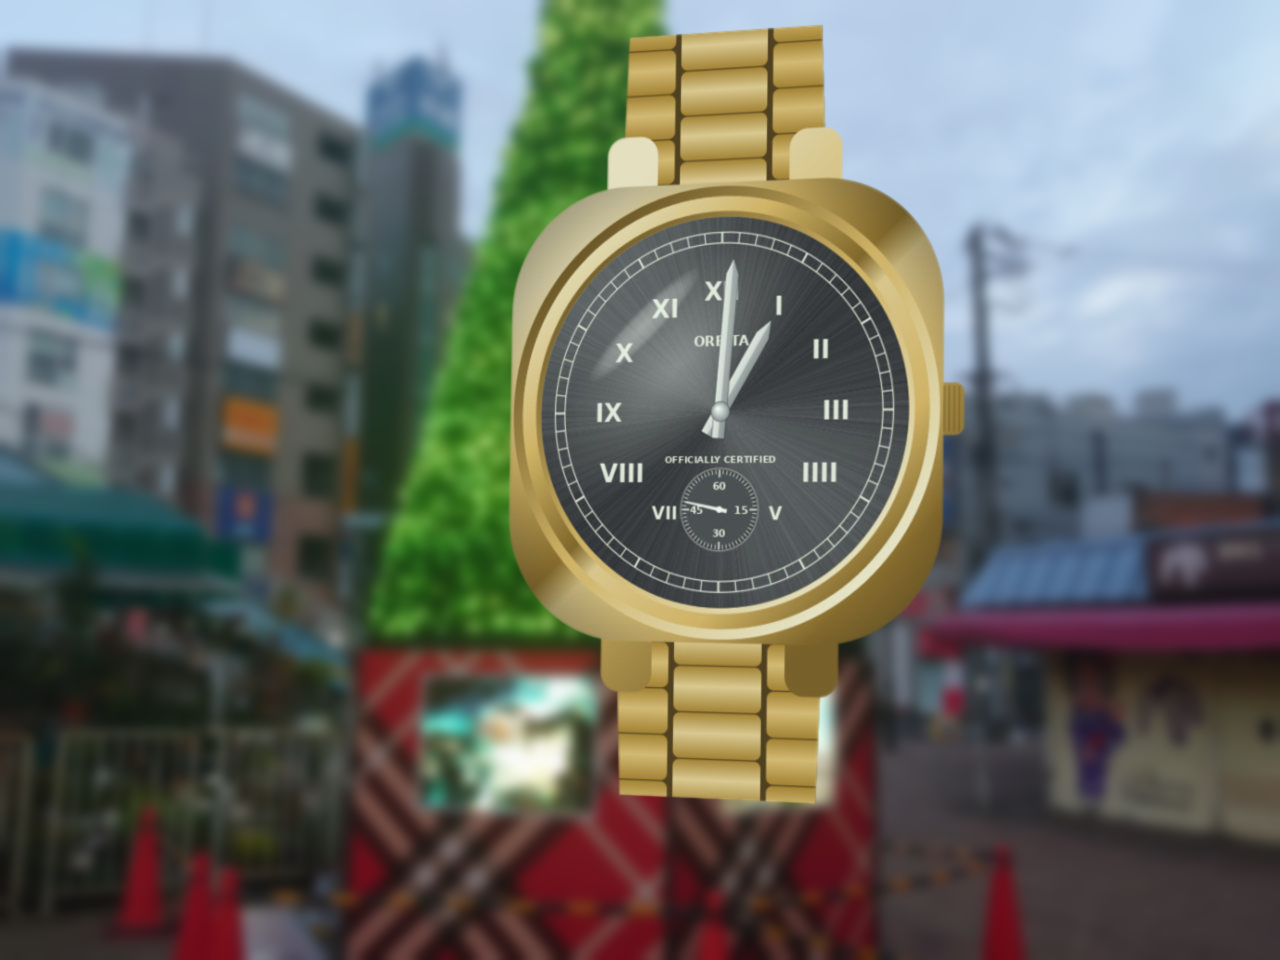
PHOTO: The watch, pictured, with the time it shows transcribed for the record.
1:00:47
